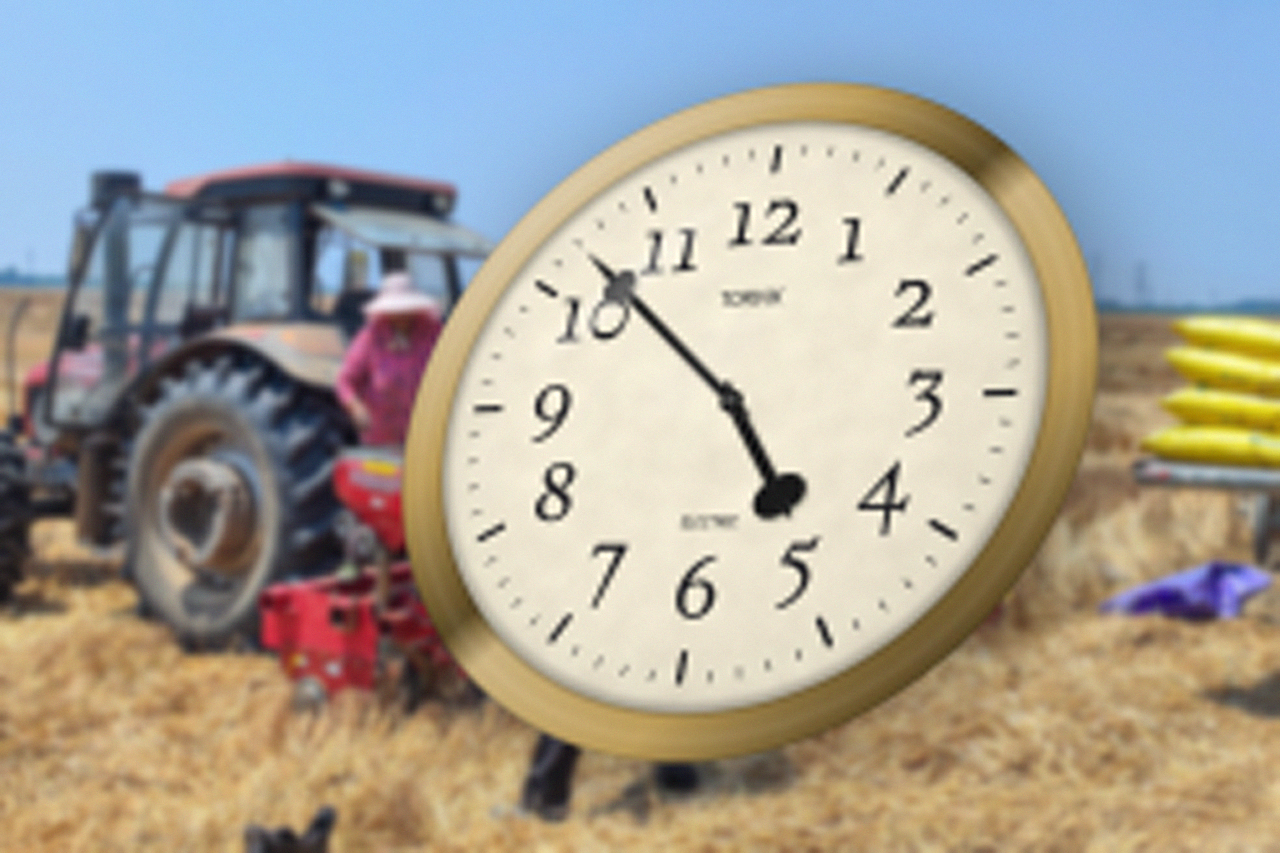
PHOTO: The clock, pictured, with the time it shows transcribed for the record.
4:52
